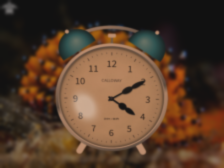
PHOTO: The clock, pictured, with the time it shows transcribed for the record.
4:10
